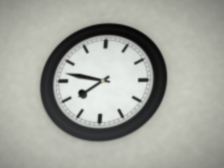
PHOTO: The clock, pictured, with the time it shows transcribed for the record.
7:47
